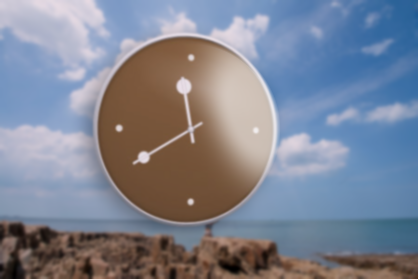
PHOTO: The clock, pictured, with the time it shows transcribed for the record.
11:40
